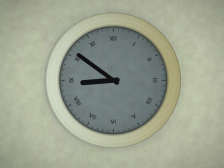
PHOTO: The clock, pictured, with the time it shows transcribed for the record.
8:51
